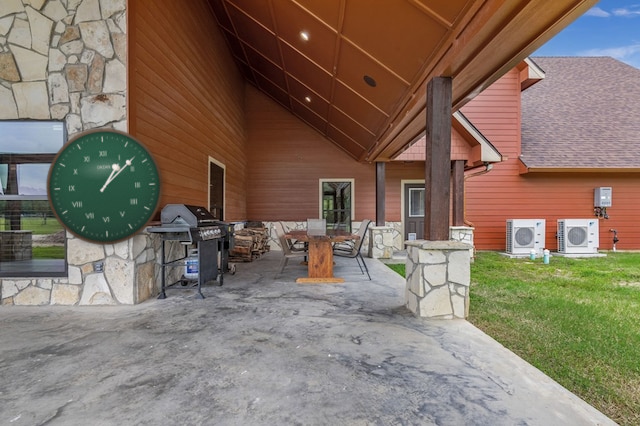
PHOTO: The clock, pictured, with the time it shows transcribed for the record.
1:08
